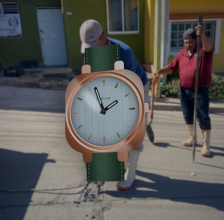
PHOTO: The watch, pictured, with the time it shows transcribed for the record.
1:57
